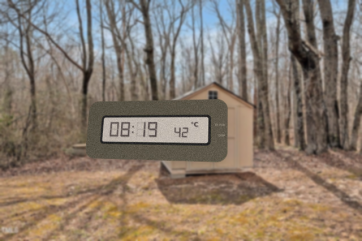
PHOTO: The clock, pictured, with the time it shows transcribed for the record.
8:19
